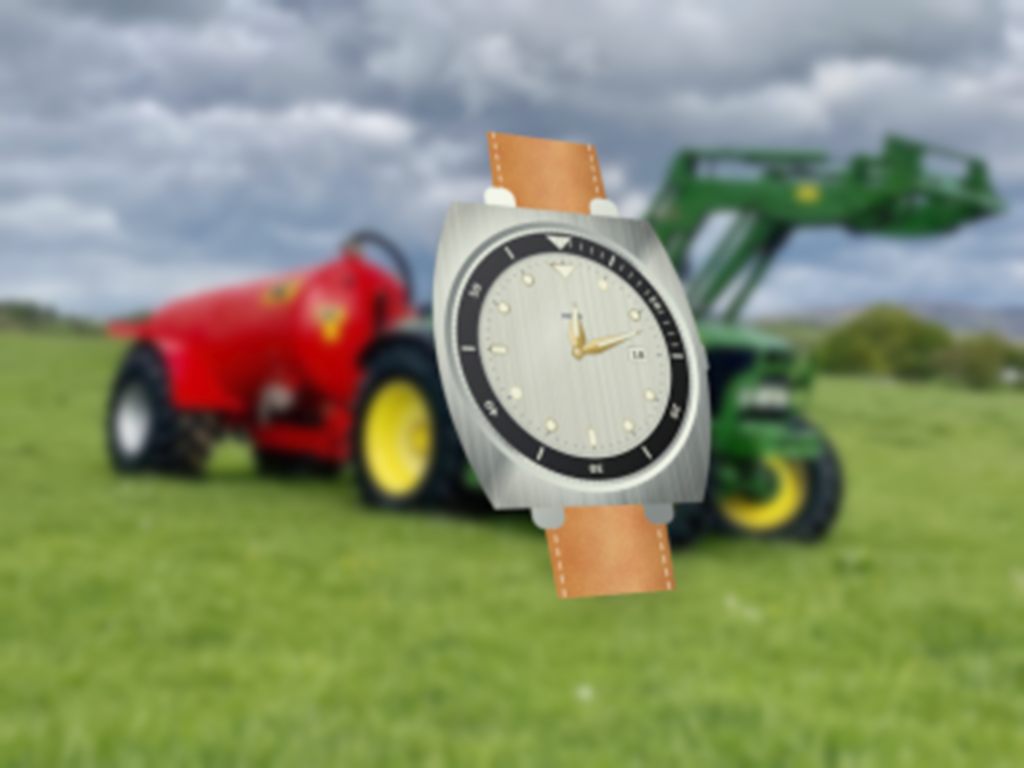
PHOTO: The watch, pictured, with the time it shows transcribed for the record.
12:12
